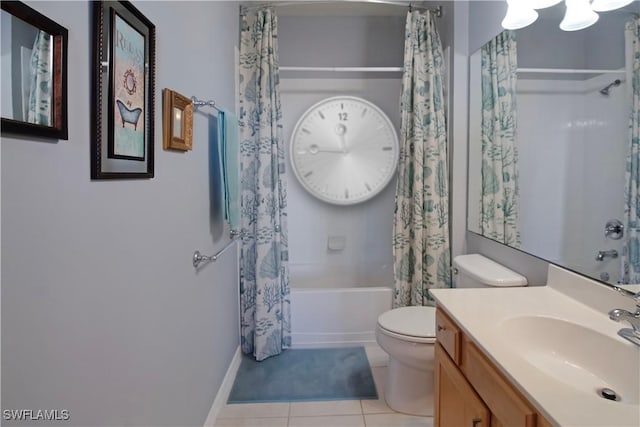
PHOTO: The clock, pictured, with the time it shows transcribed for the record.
11:46
